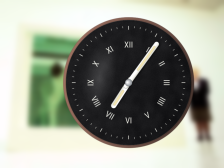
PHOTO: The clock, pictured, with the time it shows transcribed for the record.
7:06
